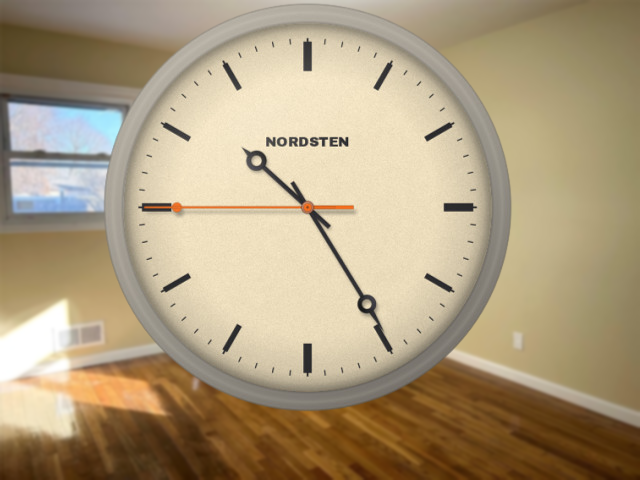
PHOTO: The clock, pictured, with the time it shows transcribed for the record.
10:24:45
